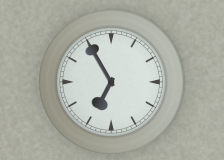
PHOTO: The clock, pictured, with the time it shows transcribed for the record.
6:55
